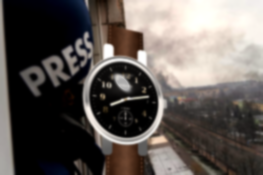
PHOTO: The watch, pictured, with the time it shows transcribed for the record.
8:13
